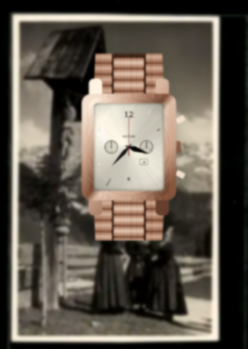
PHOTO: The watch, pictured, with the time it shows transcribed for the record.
3:37
